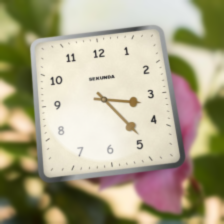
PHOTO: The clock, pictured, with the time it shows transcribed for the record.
3:24
